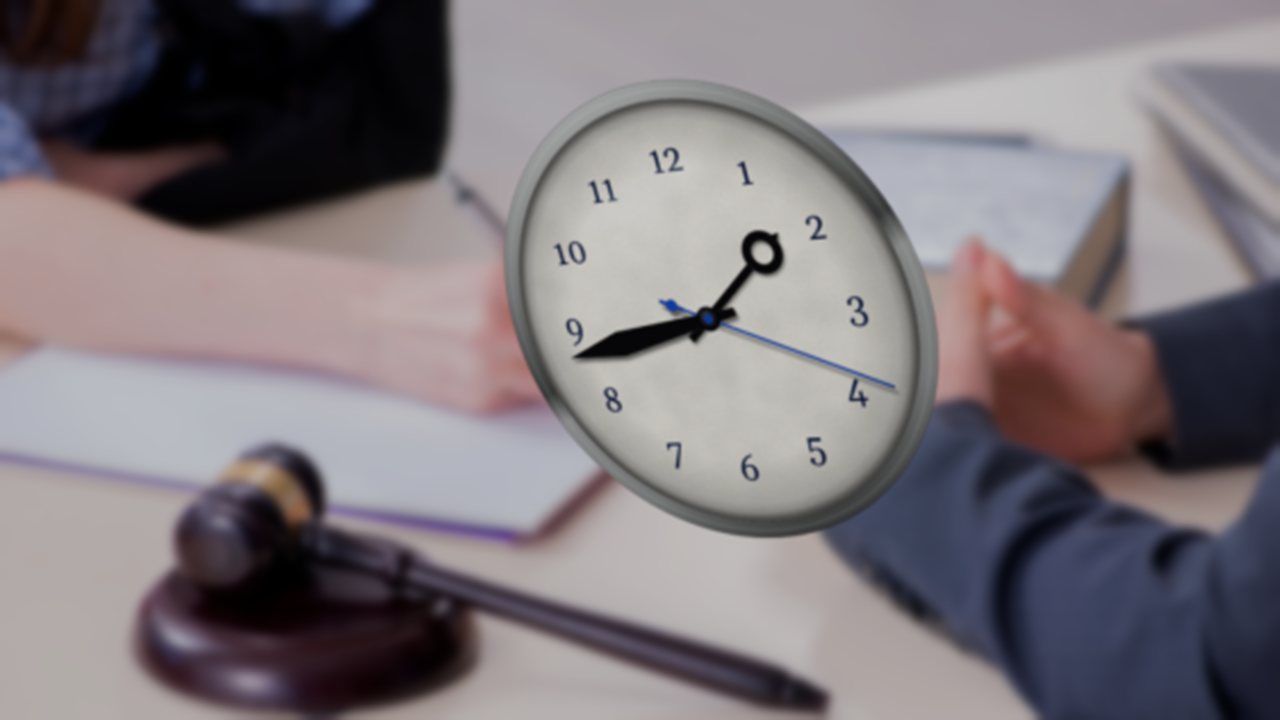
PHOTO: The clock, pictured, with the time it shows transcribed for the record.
1:43:19
